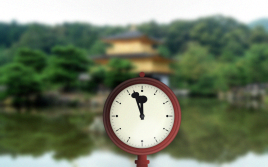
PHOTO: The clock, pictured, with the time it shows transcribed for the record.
11:57
